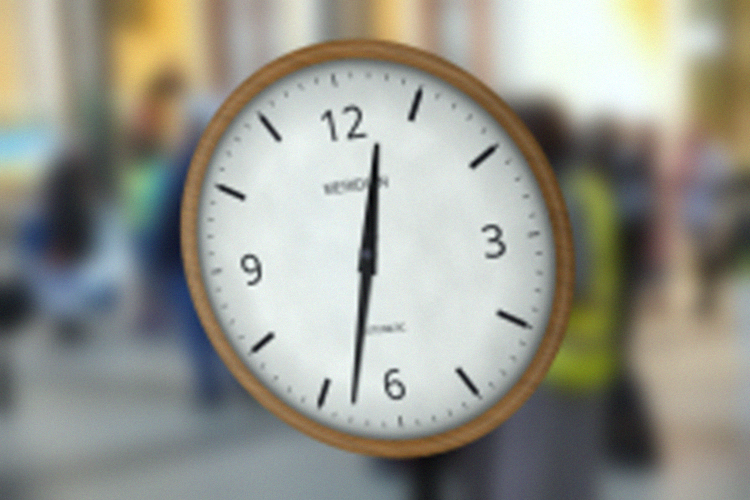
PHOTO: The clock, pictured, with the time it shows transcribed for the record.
12:33
